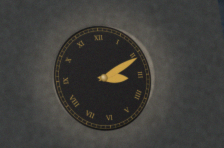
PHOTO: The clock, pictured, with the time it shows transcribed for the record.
3:11
